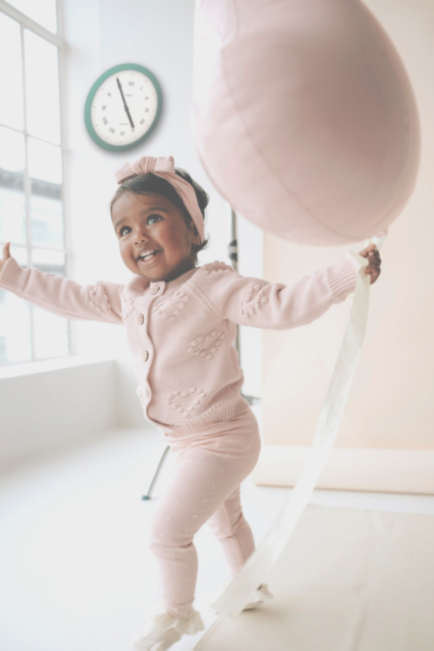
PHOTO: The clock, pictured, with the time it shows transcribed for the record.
4:55
